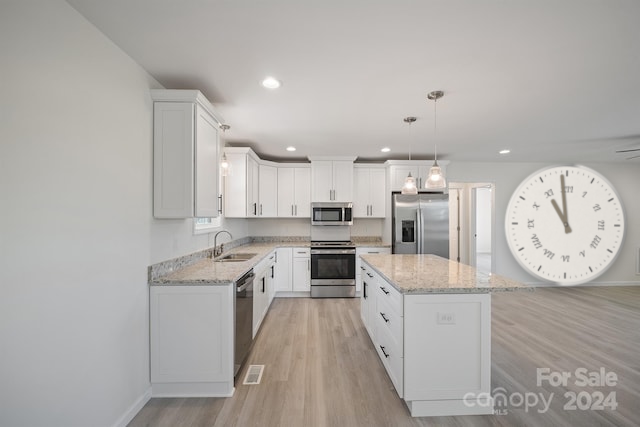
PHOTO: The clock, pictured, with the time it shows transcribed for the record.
10:59
